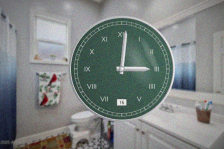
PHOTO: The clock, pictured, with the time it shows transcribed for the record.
3:01
